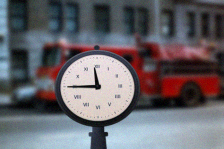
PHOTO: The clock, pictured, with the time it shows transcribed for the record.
11:45
